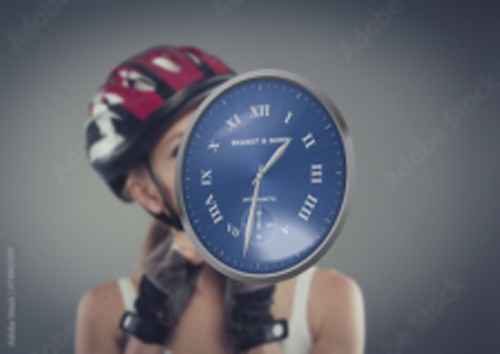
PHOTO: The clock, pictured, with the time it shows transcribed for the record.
1:32
